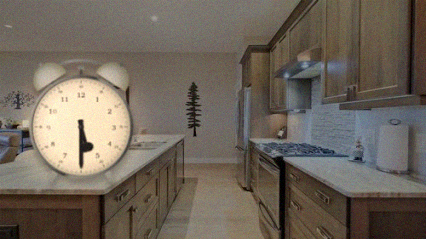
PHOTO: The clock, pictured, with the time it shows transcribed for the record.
5:30
